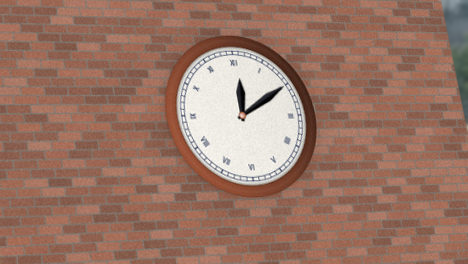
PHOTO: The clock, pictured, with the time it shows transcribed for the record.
12:10
